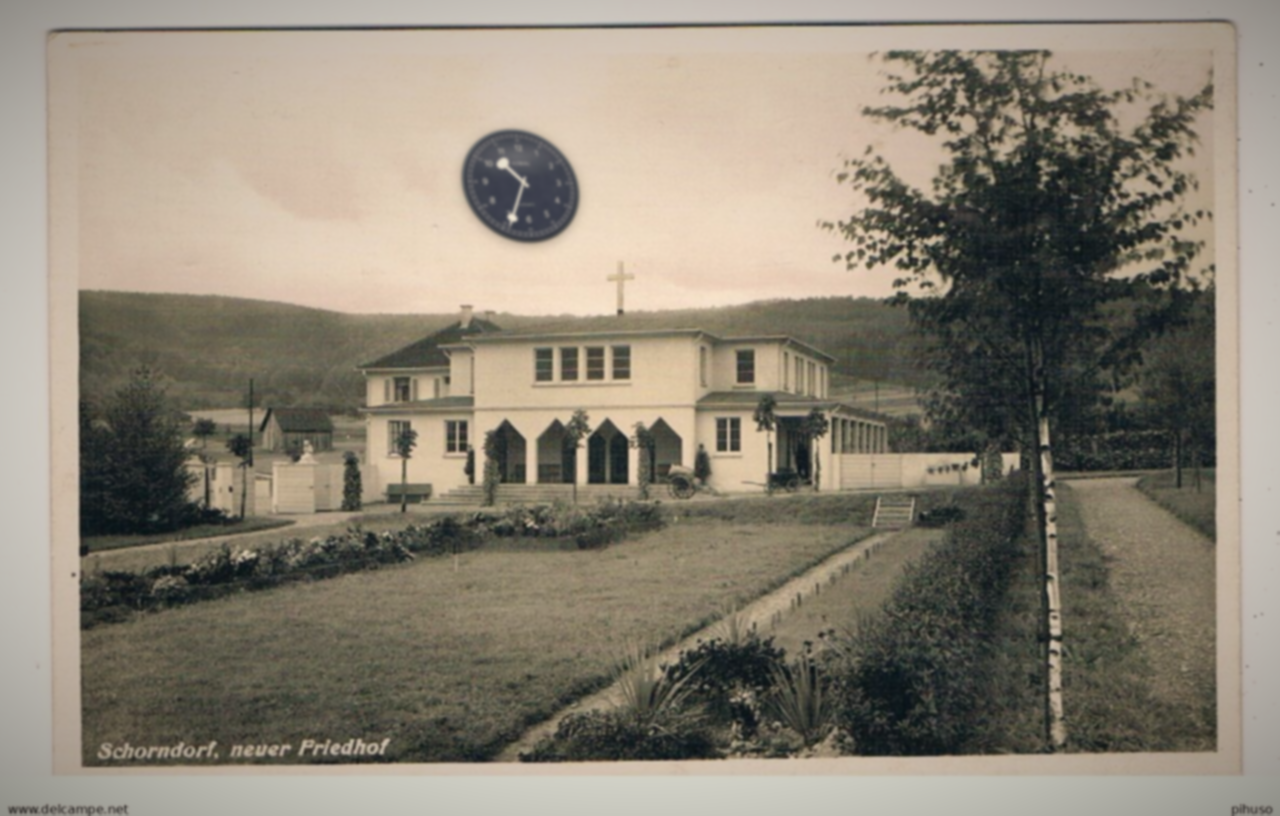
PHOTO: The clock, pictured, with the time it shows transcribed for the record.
10:34
